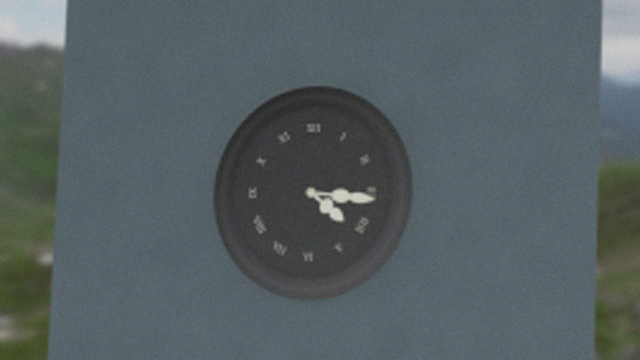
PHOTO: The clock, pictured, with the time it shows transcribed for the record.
4:16
